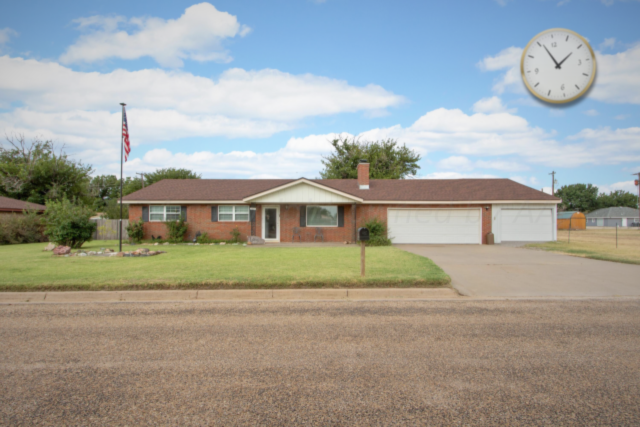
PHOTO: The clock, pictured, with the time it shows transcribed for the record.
1:56
